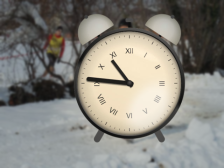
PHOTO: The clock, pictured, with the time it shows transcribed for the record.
10:46
